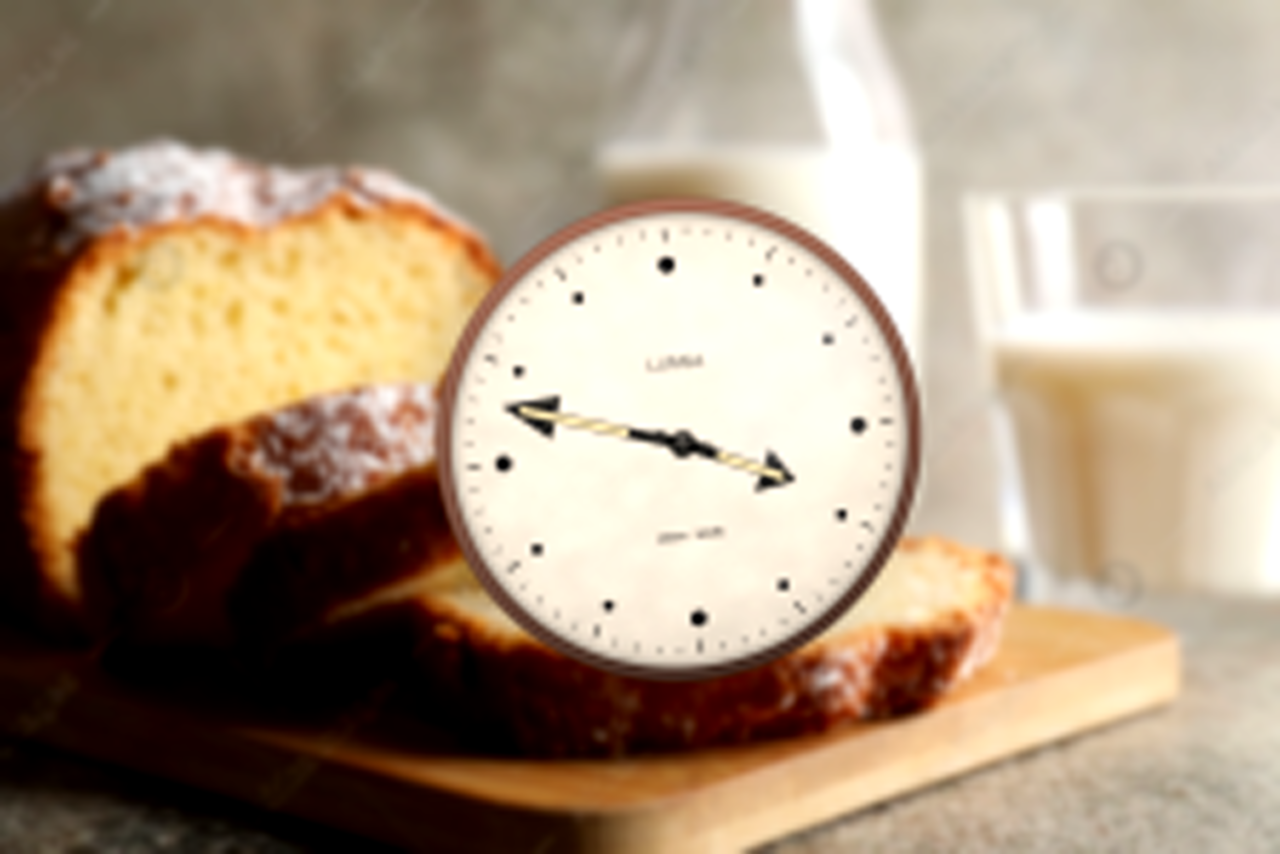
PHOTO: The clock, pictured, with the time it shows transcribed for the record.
3:48
